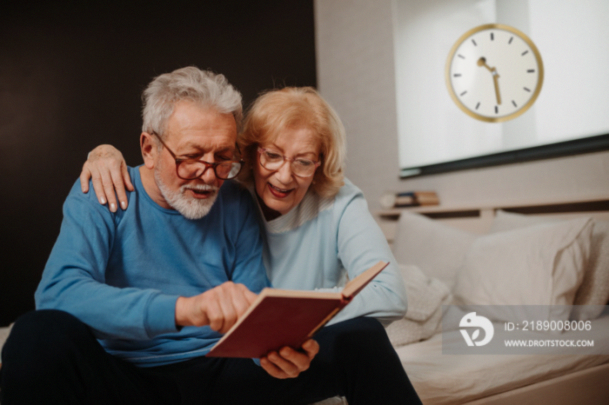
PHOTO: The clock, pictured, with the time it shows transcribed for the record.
10:29
